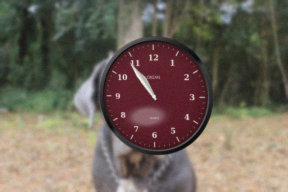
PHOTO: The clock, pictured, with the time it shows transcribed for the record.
10:54
